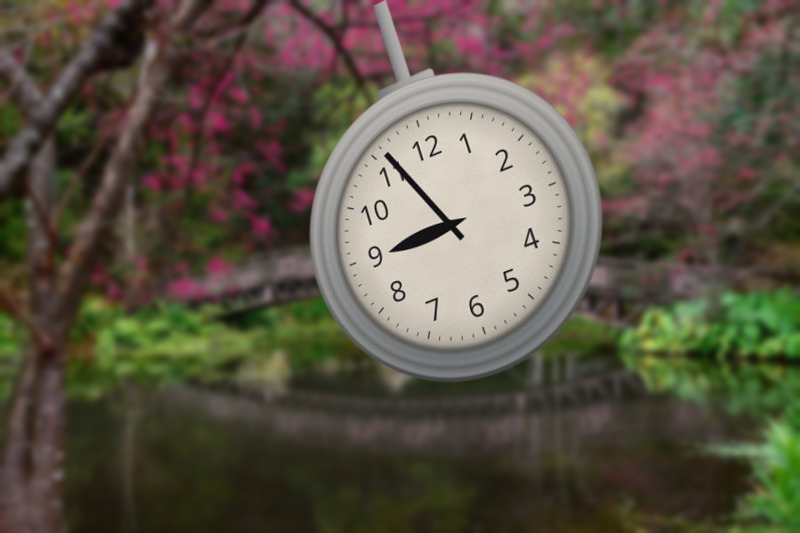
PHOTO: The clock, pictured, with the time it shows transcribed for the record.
8:56
